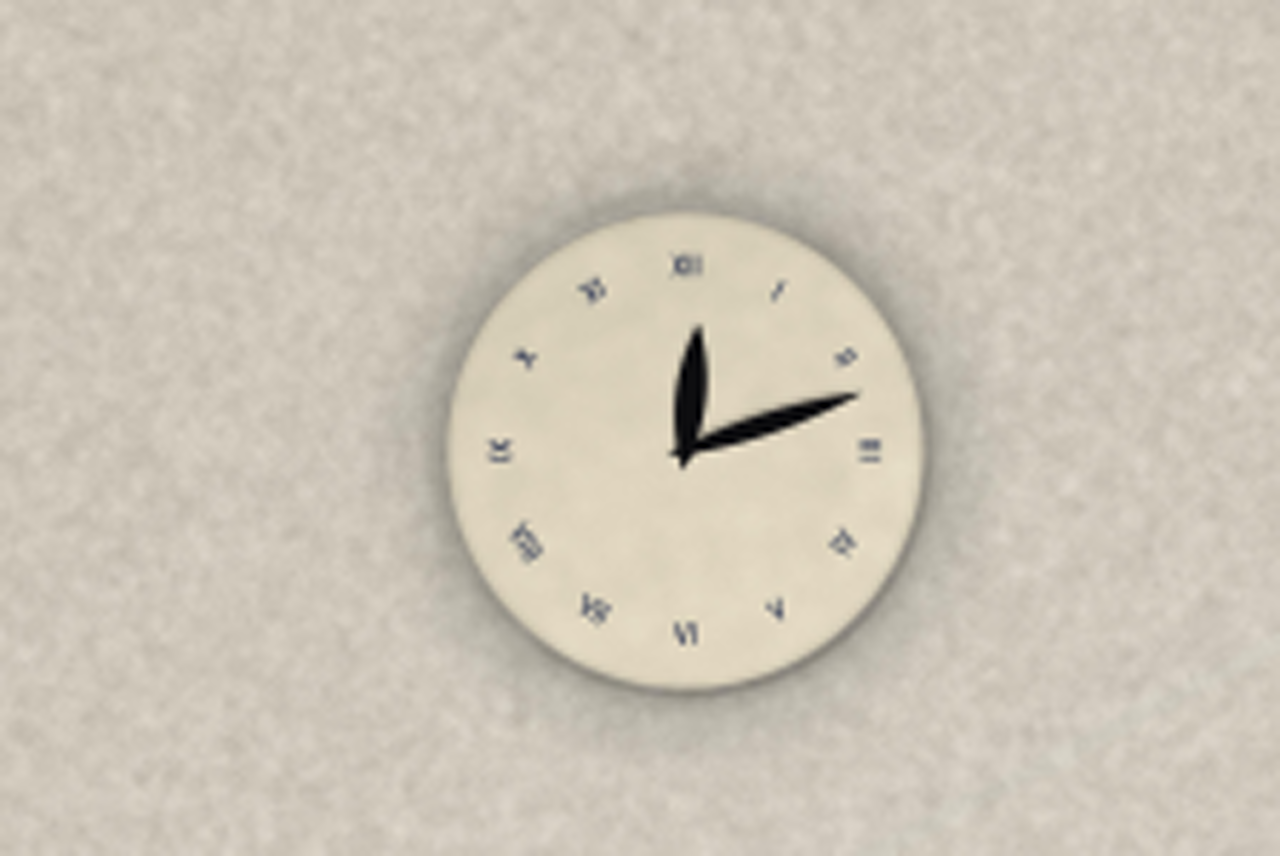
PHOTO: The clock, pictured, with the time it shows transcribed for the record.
12:12
